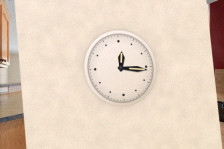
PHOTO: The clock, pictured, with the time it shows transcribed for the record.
12:16
